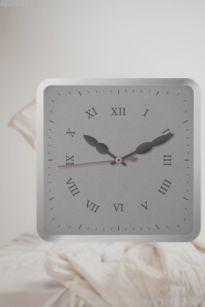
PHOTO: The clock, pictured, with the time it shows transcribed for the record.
10:10:44
